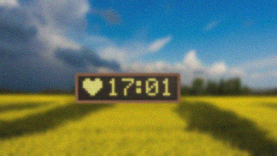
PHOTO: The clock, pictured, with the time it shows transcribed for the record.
17:01
